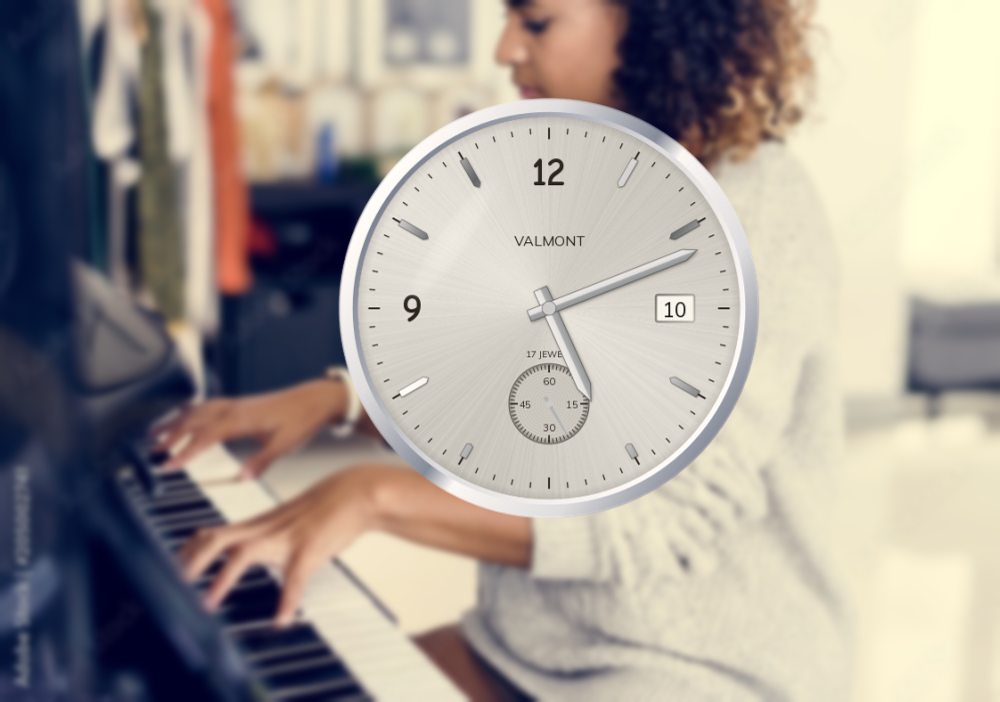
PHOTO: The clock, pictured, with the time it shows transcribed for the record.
5:11:25
